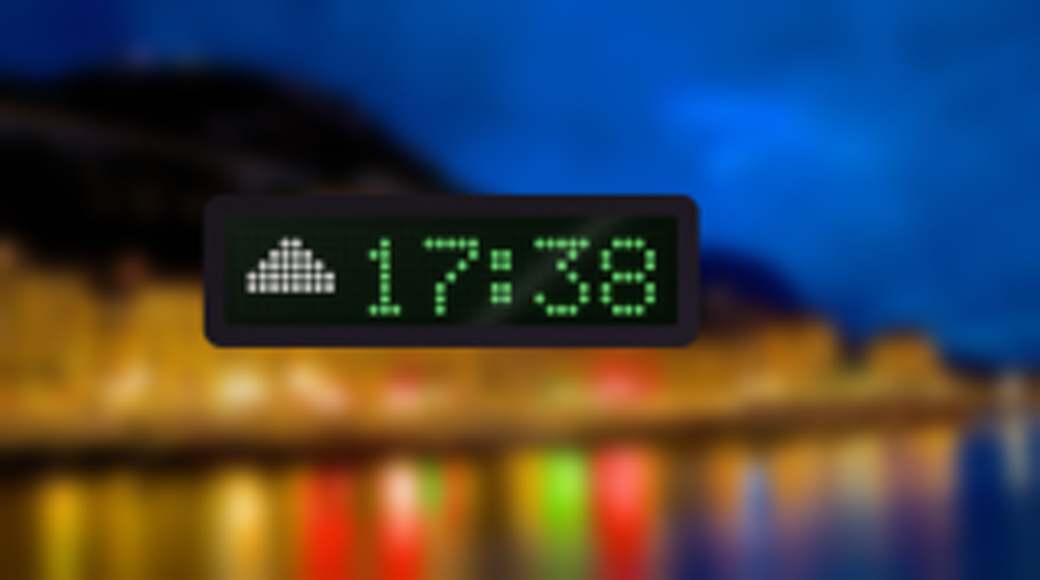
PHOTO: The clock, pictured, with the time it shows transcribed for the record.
17:38
